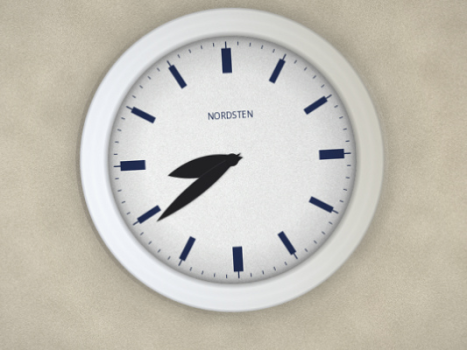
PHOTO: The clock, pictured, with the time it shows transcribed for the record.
8:39
